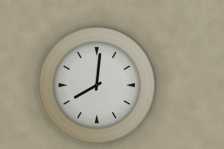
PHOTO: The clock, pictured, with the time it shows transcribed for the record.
8:01
